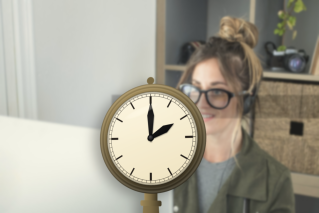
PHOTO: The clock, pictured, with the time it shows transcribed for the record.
2:00
